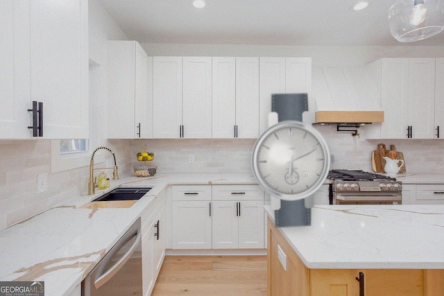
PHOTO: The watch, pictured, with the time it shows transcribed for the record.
6:11
